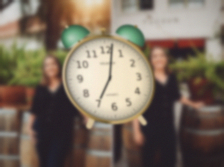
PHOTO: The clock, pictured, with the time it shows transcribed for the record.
7:02
